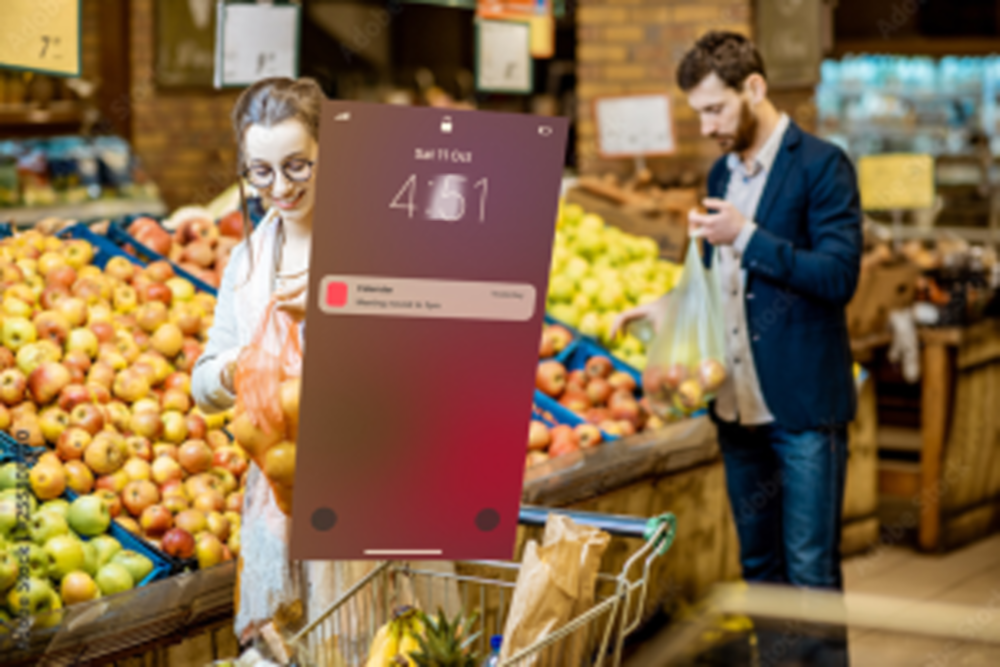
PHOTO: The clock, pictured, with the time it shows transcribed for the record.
4:51
